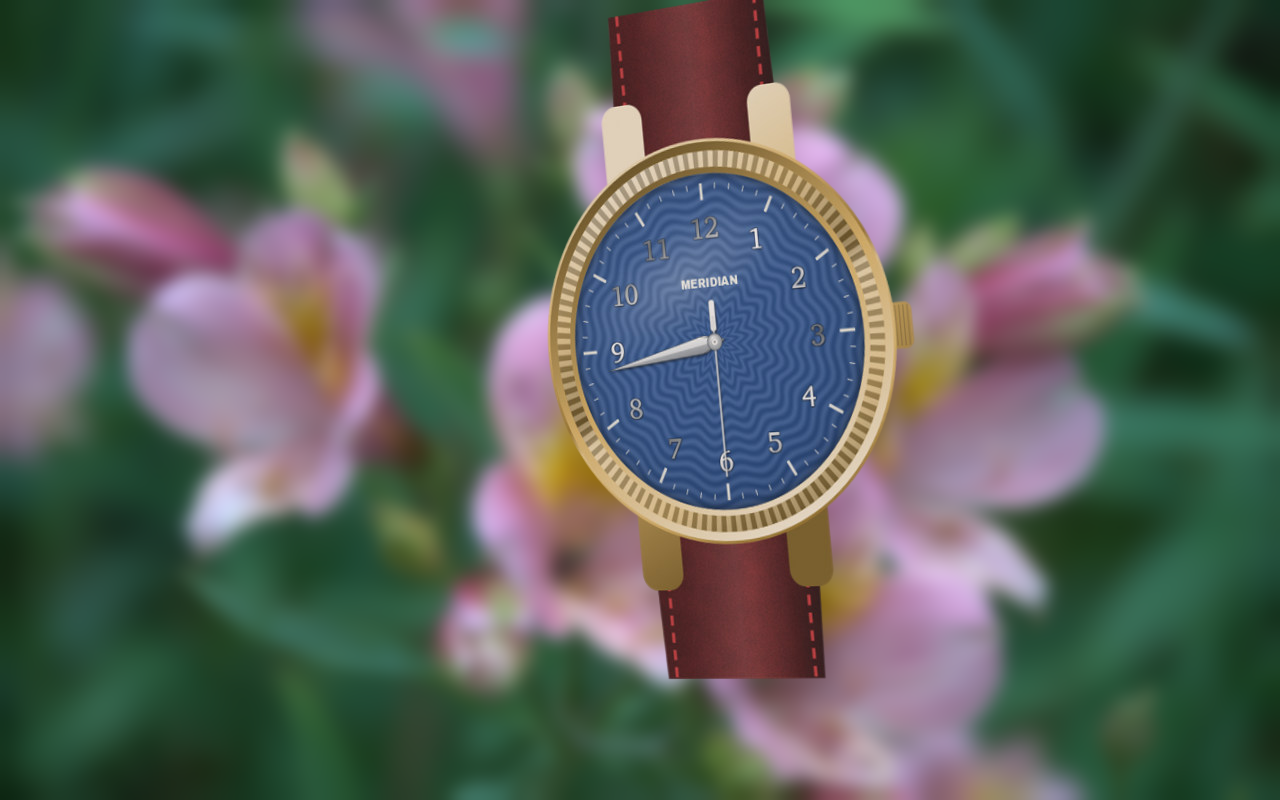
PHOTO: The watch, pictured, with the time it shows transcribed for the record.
8:43:30
